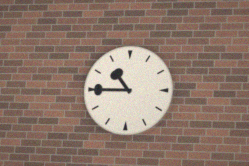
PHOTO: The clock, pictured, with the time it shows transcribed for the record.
10:45
